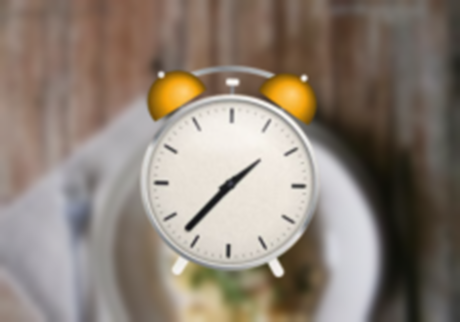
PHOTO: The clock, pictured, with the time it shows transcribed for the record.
1:37
